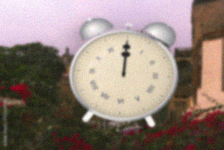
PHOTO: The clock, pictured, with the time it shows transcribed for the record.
12:00
